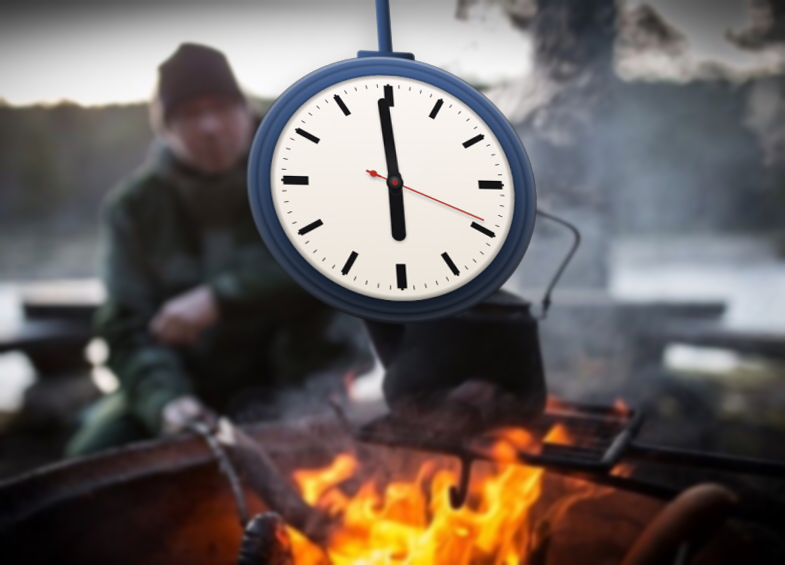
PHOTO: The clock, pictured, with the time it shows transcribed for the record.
5:59:19
